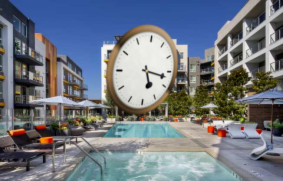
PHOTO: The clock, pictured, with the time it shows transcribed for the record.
5:17
